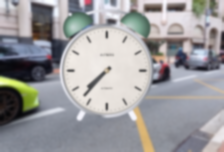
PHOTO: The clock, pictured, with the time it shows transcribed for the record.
7:37
